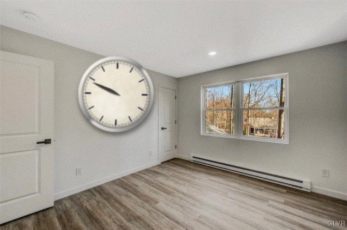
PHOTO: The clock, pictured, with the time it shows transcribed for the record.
9:49
